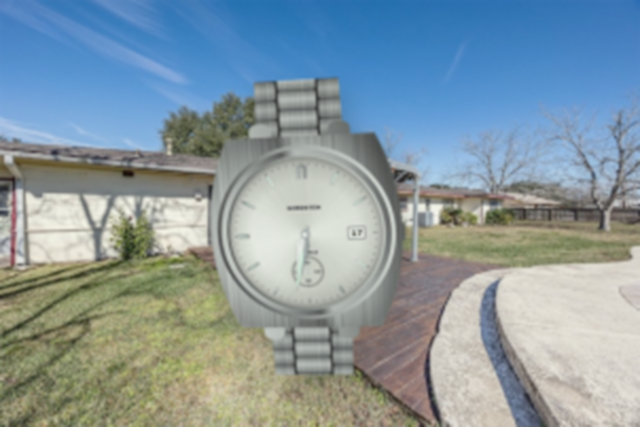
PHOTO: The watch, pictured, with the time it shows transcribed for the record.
6:32
